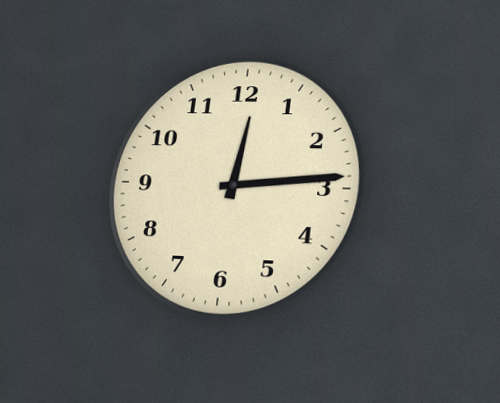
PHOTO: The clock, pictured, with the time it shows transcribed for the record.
12:14
